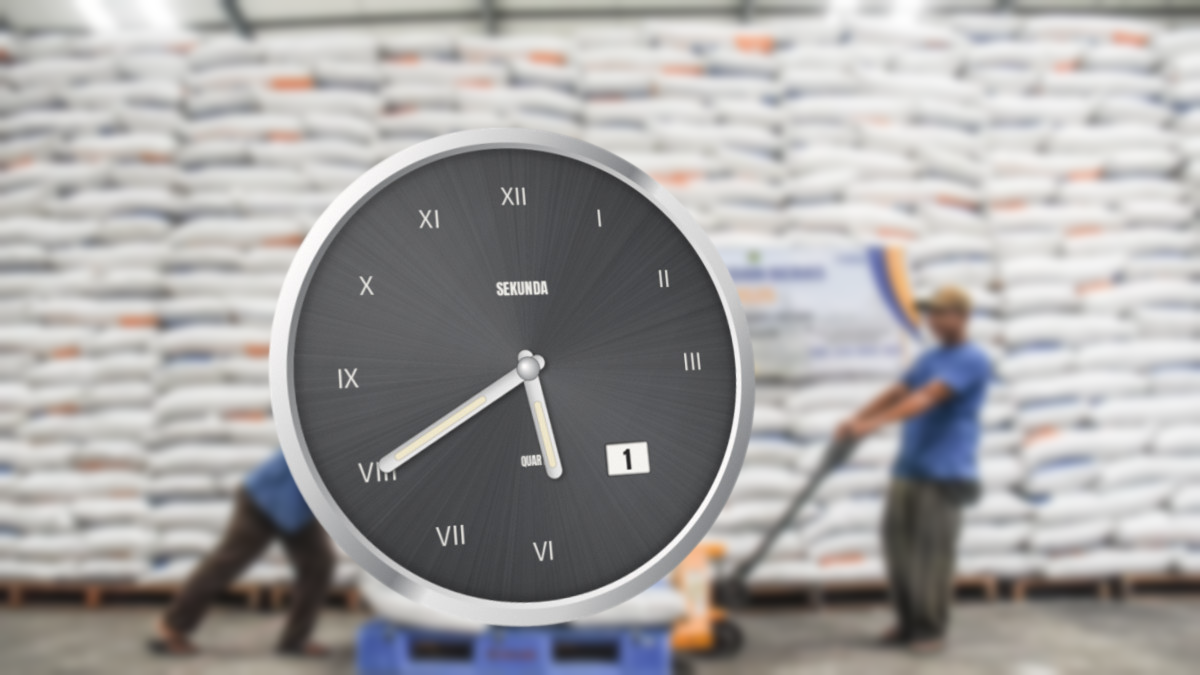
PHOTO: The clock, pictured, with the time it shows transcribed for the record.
5:40
